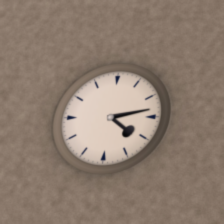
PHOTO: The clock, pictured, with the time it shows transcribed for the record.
4:13
